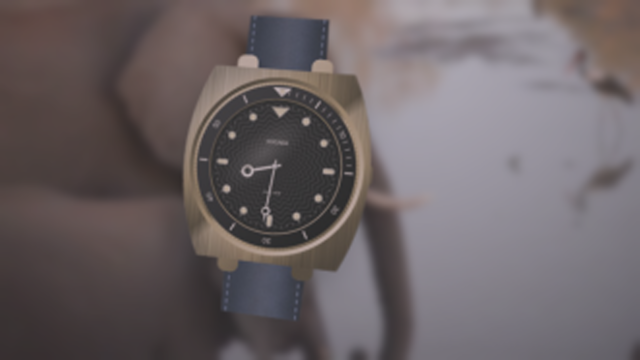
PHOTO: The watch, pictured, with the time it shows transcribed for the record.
8:31
